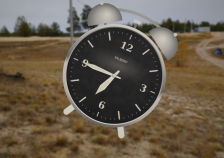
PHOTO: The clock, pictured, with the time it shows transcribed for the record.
6:45
